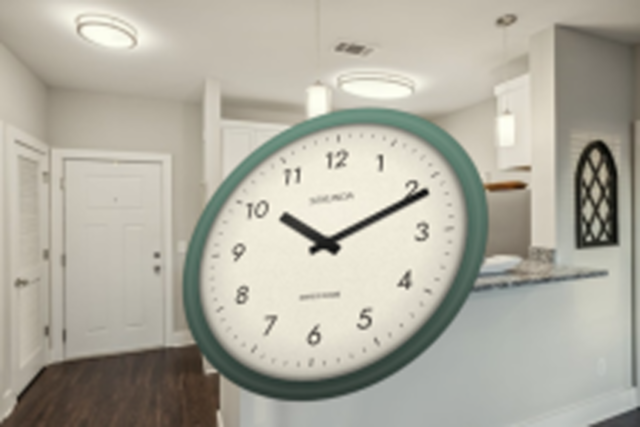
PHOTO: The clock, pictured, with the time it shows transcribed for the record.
10:11
